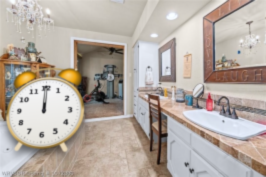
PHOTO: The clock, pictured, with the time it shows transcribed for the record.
12:00
